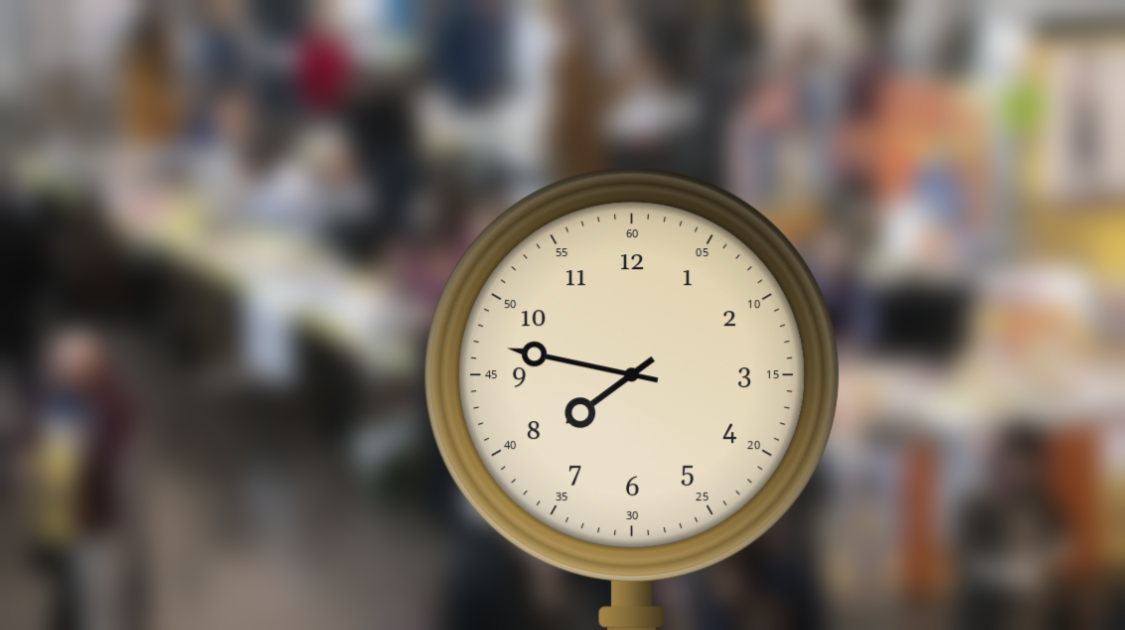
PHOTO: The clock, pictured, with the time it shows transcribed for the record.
7:47
